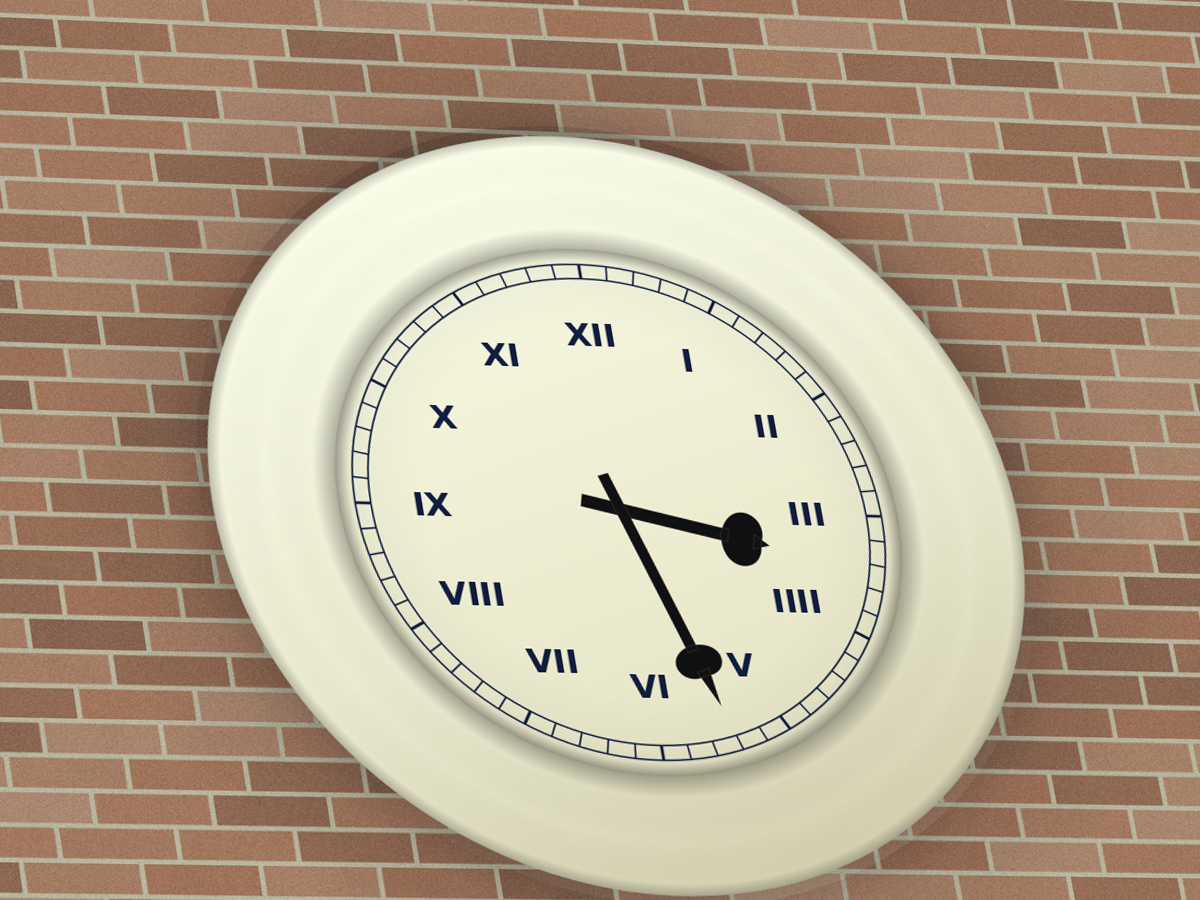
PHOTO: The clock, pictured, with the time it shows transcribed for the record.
3:27
